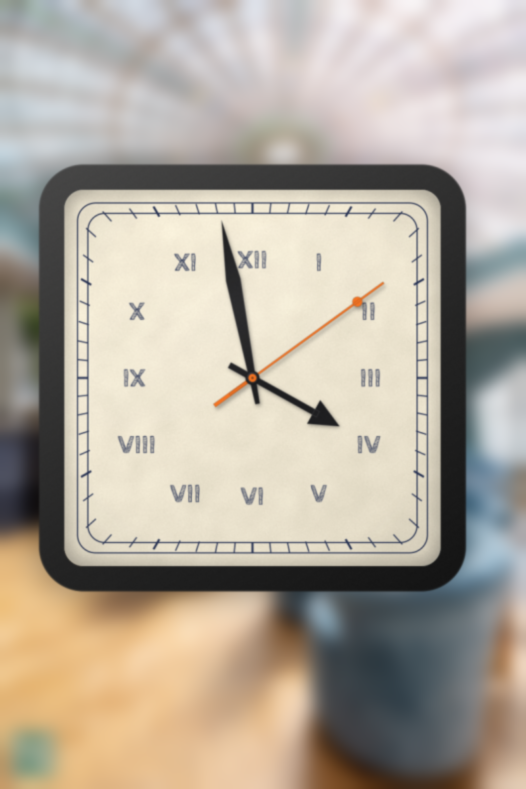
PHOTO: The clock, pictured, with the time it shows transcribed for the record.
3:58:09
